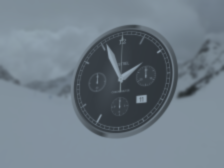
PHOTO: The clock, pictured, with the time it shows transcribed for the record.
1:56
